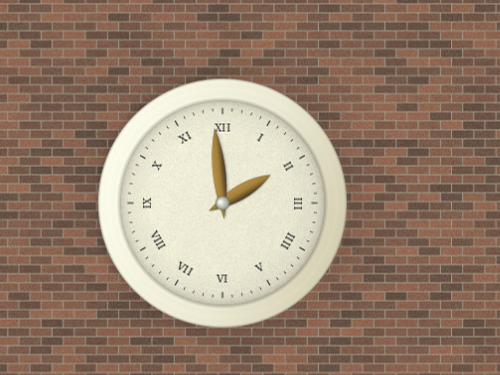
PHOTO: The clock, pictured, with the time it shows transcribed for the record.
1:59
